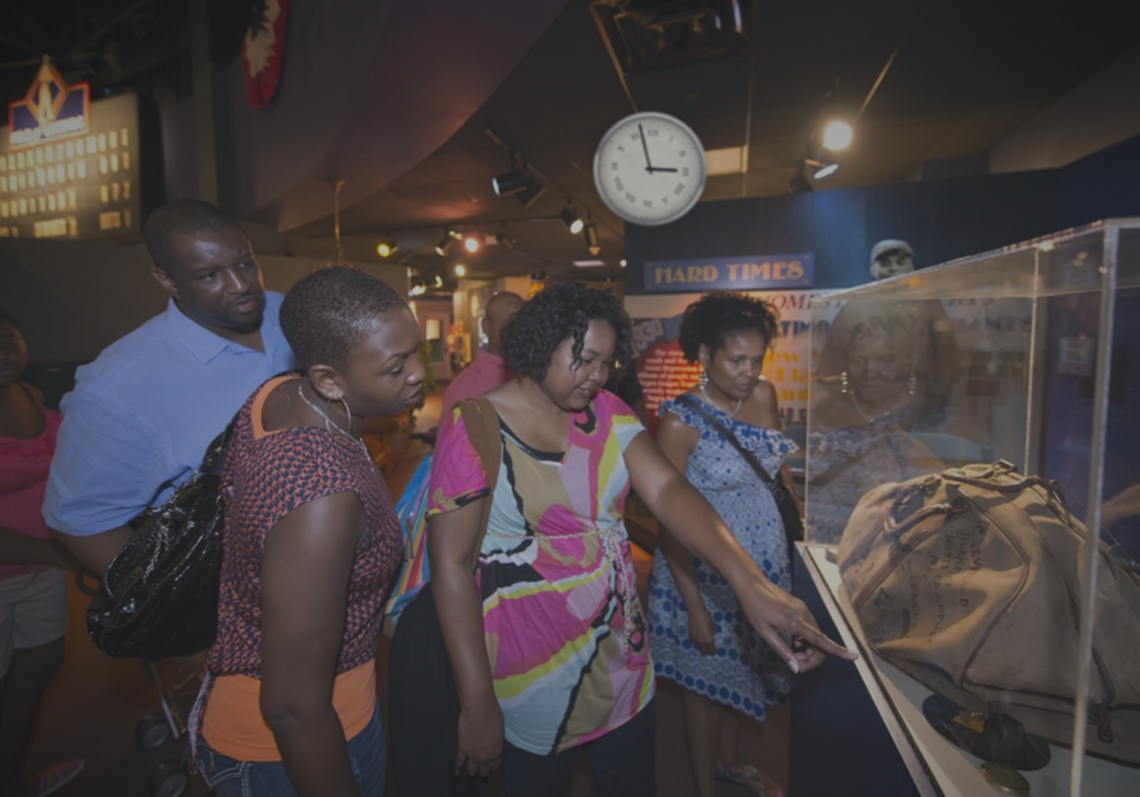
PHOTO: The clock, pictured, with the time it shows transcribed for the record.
2:57
